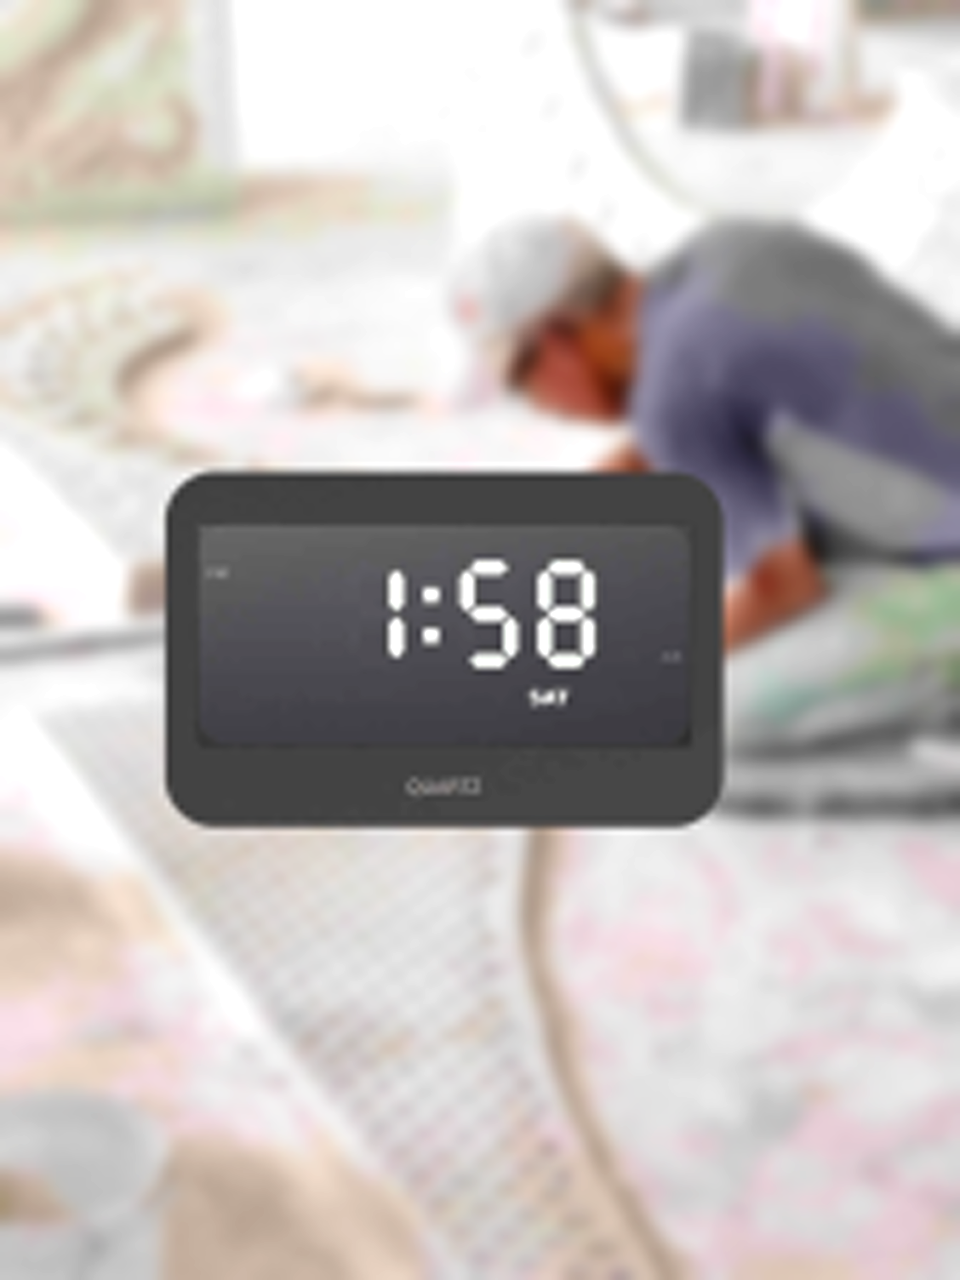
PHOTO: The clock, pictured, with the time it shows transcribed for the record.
1:58
